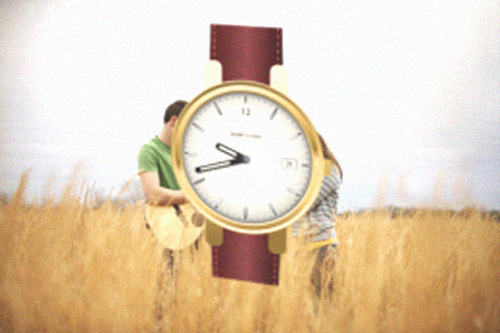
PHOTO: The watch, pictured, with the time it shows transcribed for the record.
9:42
